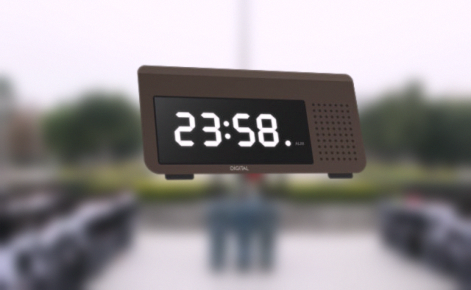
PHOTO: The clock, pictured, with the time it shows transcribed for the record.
23:58
